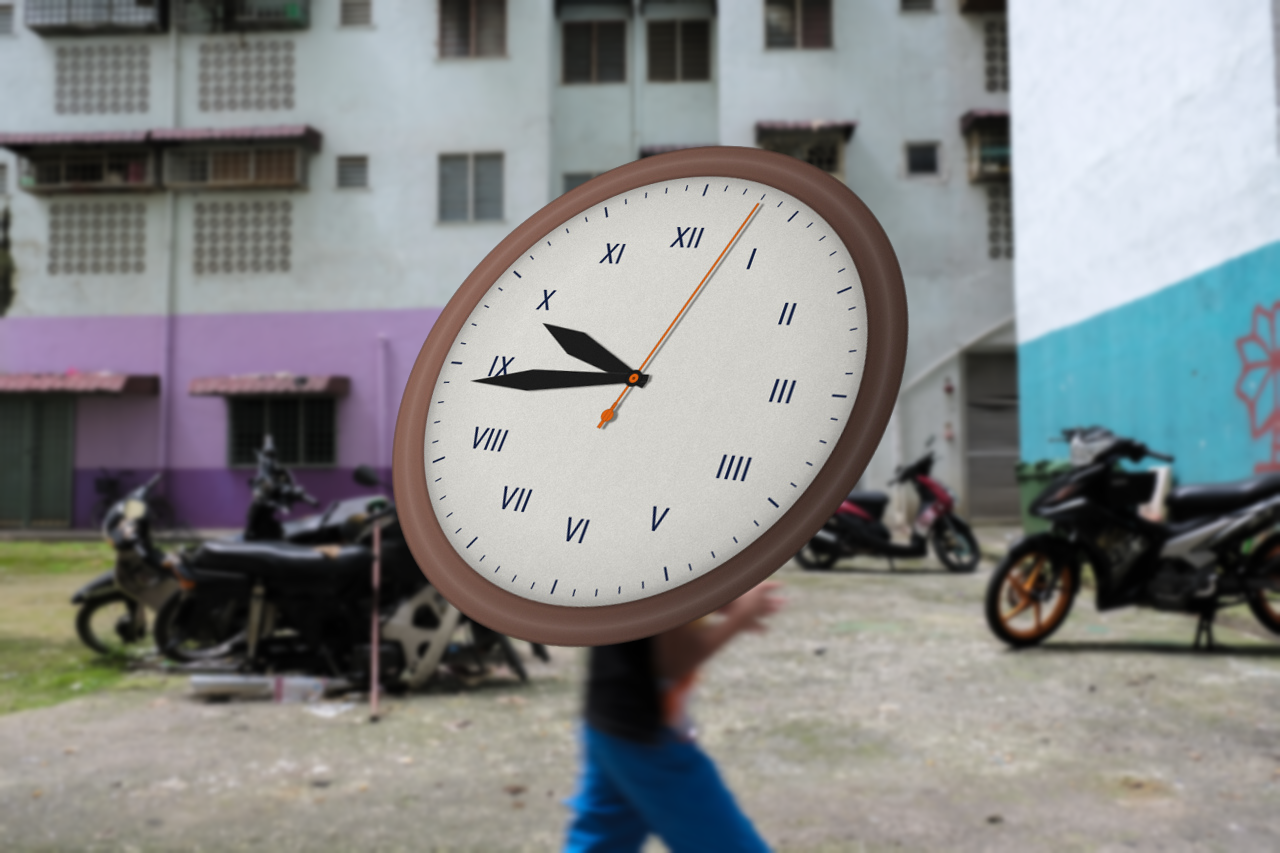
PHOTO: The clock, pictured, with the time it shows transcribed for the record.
9:44:03
